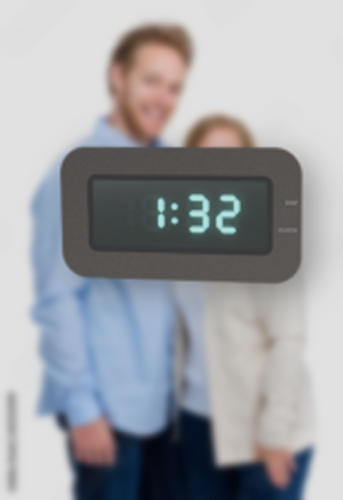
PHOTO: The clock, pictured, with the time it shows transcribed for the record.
1:32
